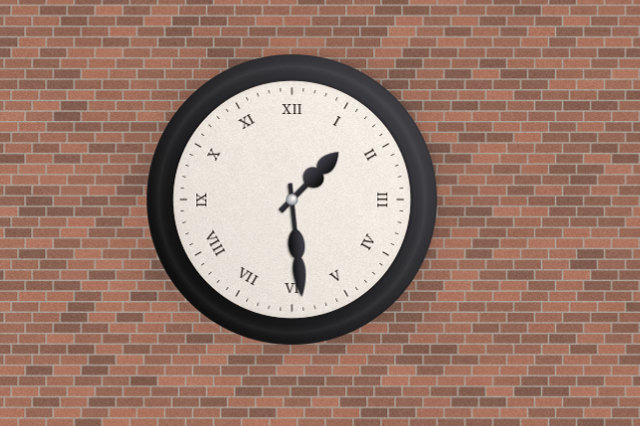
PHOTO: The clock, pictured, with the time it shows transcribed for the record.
1:29
